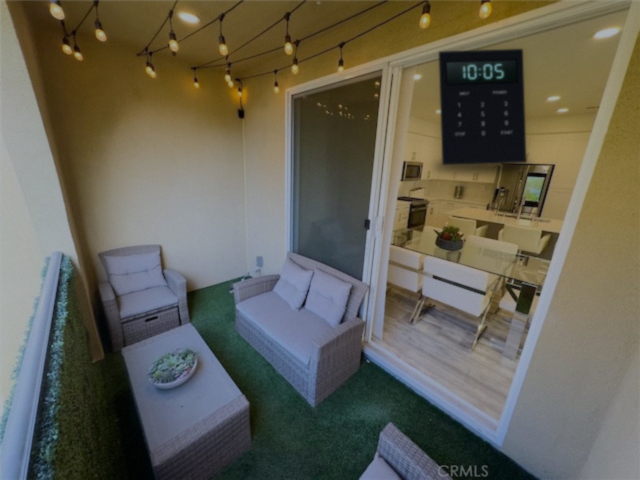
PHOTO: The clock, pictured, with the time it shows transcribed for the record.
10:05
